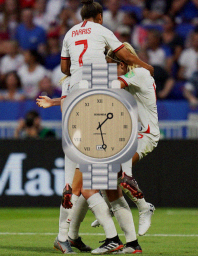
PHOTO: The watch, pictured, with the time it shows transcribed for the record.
1:28
